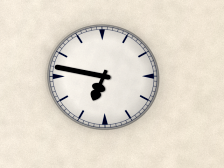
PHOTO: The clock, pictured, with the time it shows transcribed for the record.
6:47
